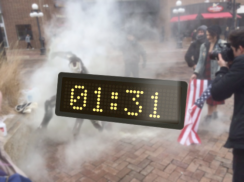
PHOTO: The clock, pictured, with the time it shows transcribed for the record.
1:31
